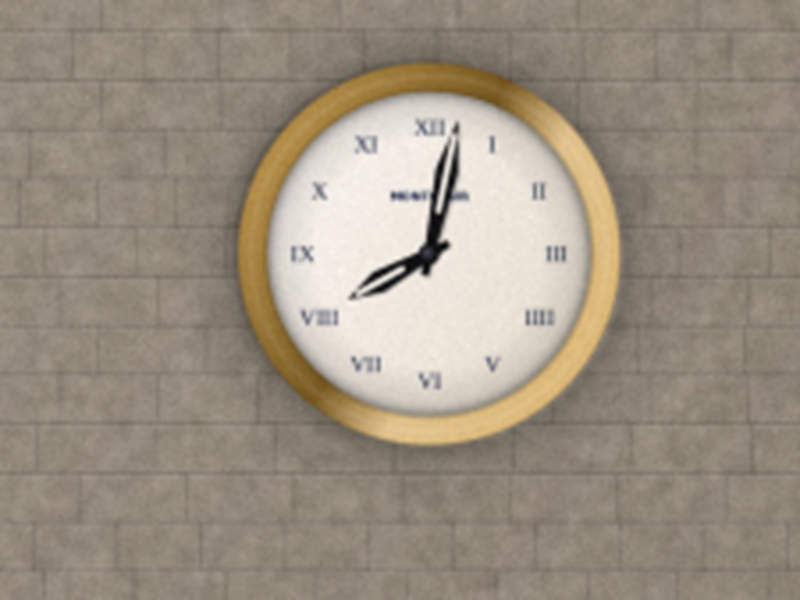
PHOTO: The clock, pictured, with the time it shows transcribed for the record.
8:02
